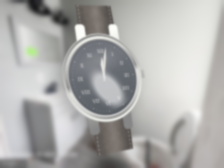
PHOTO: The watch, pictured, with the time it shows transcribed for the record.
12:02
